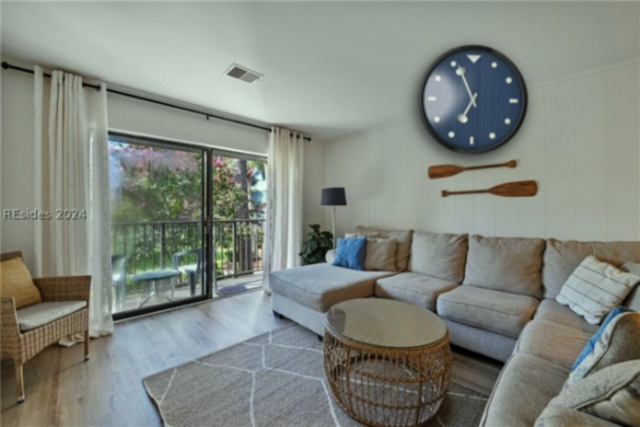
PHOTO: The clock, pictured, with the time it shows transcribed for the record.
6:56
